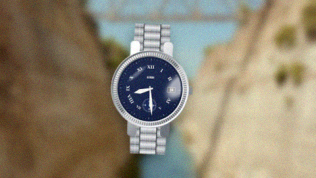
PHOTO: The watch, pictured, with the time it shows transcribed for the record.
8:29
